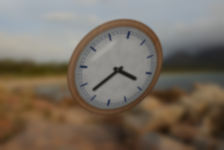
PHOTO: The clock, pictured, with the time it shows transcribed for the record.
3:37
